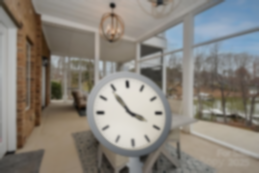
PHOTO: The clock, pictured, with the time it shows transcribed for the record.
3:54
